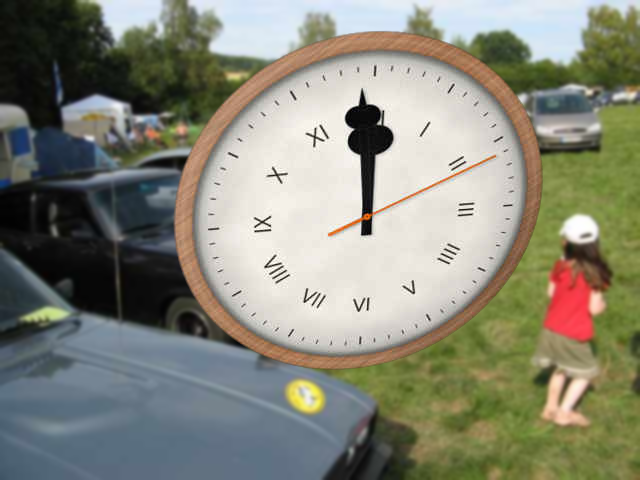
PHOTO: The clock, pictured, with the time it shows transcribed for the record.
11:59:11
